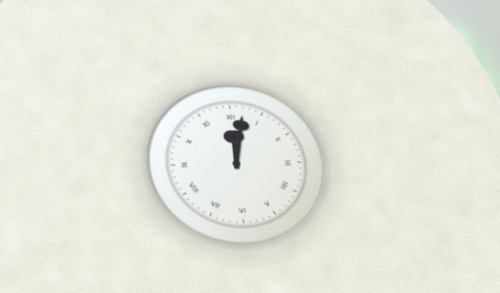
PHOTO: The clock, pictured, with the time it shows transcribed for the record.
12:02
